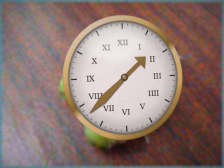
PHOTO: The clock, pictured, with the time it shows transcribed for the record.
1:38
